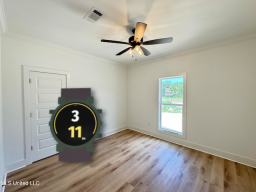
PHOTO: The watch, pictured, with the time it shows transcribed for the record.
3:11
